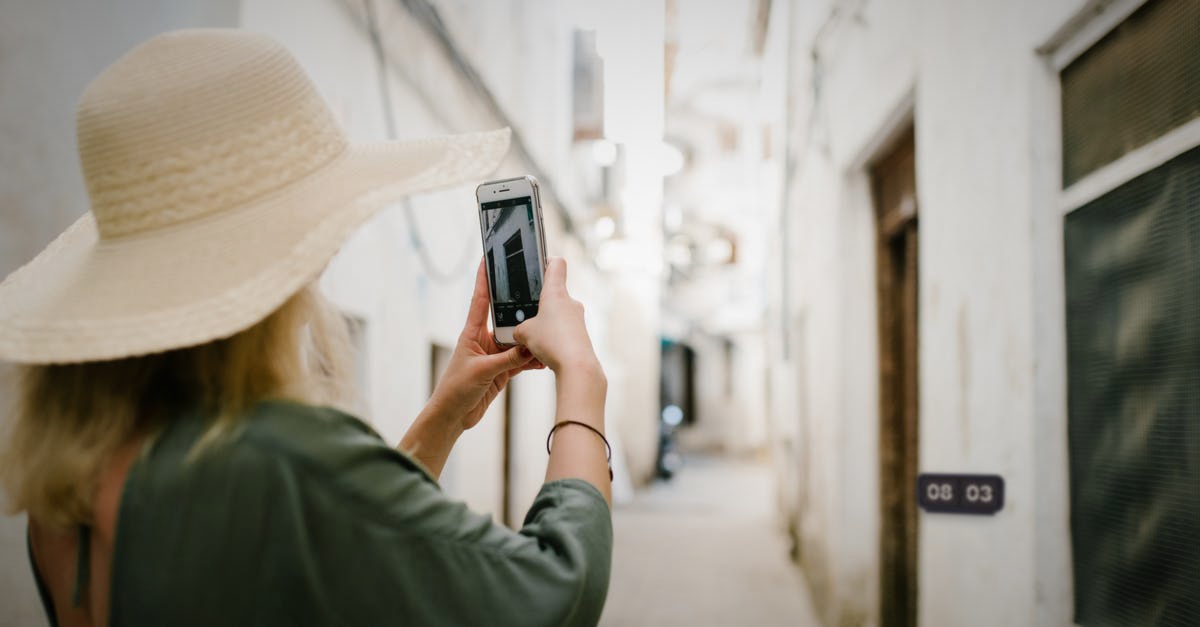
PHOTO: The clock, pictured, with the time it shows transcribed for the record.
8:03
